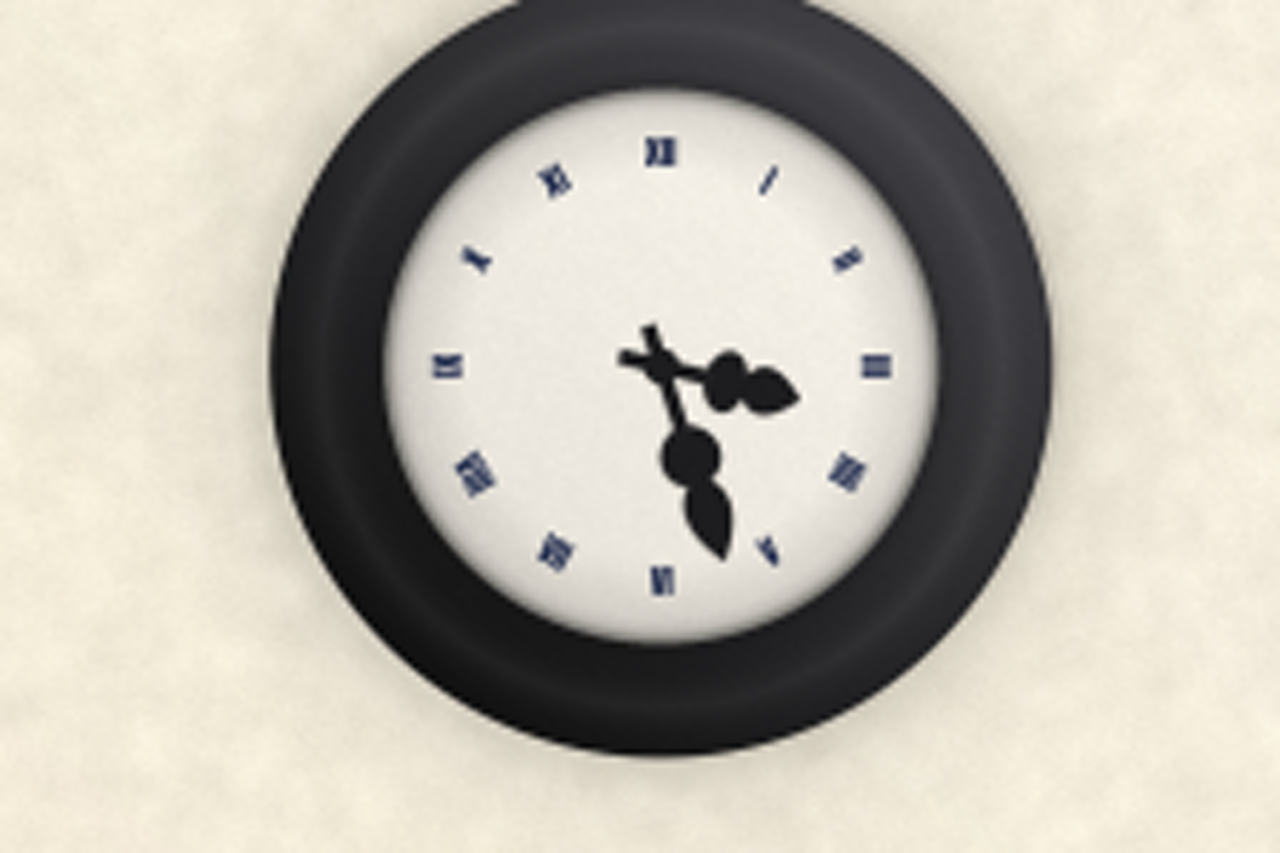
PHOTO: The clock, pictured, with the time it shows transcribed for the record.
3:27
